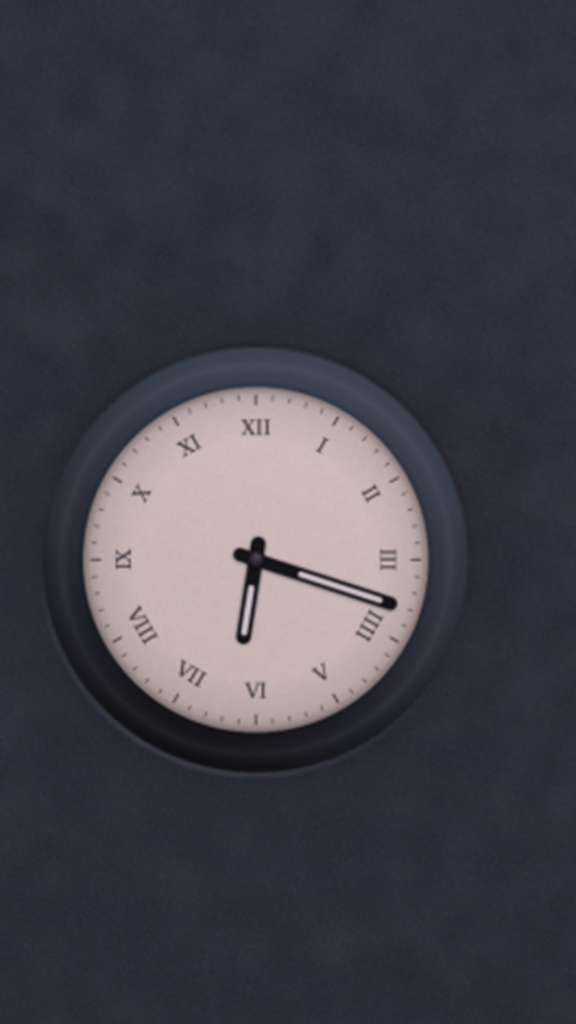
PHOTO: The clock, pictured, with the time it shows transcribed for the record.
6:18
